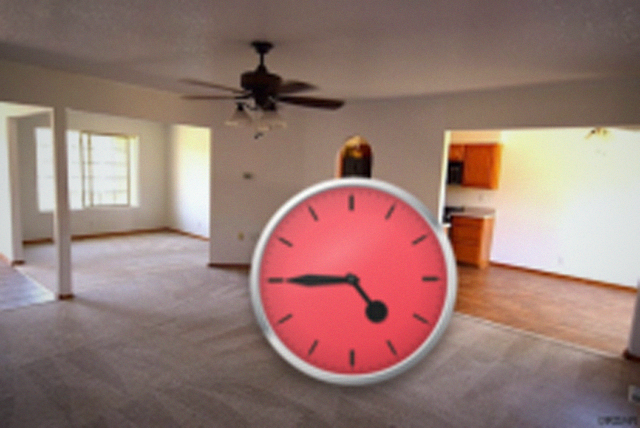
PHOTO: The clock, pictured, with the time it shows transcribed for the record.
4:45
